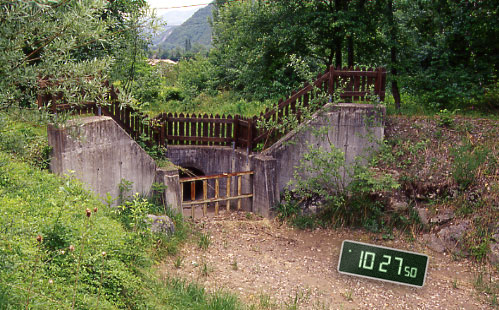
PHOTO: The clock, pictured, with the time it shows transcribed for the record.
10:27:50
